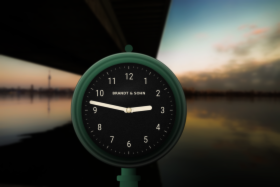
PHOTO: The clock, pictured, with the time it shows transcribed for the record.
2:47
